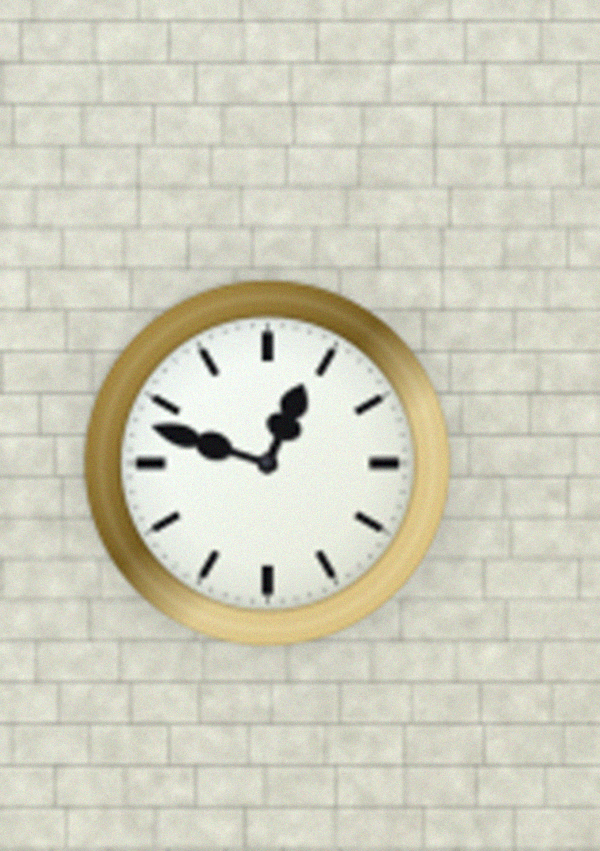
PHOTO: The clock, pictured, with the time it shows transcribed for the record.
12:48
